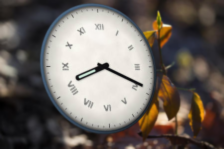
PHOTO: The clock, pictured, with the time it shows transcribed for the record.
8:19
